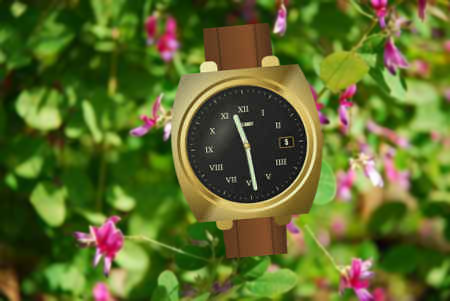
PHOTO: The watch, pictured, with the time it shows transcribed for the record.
11:29
